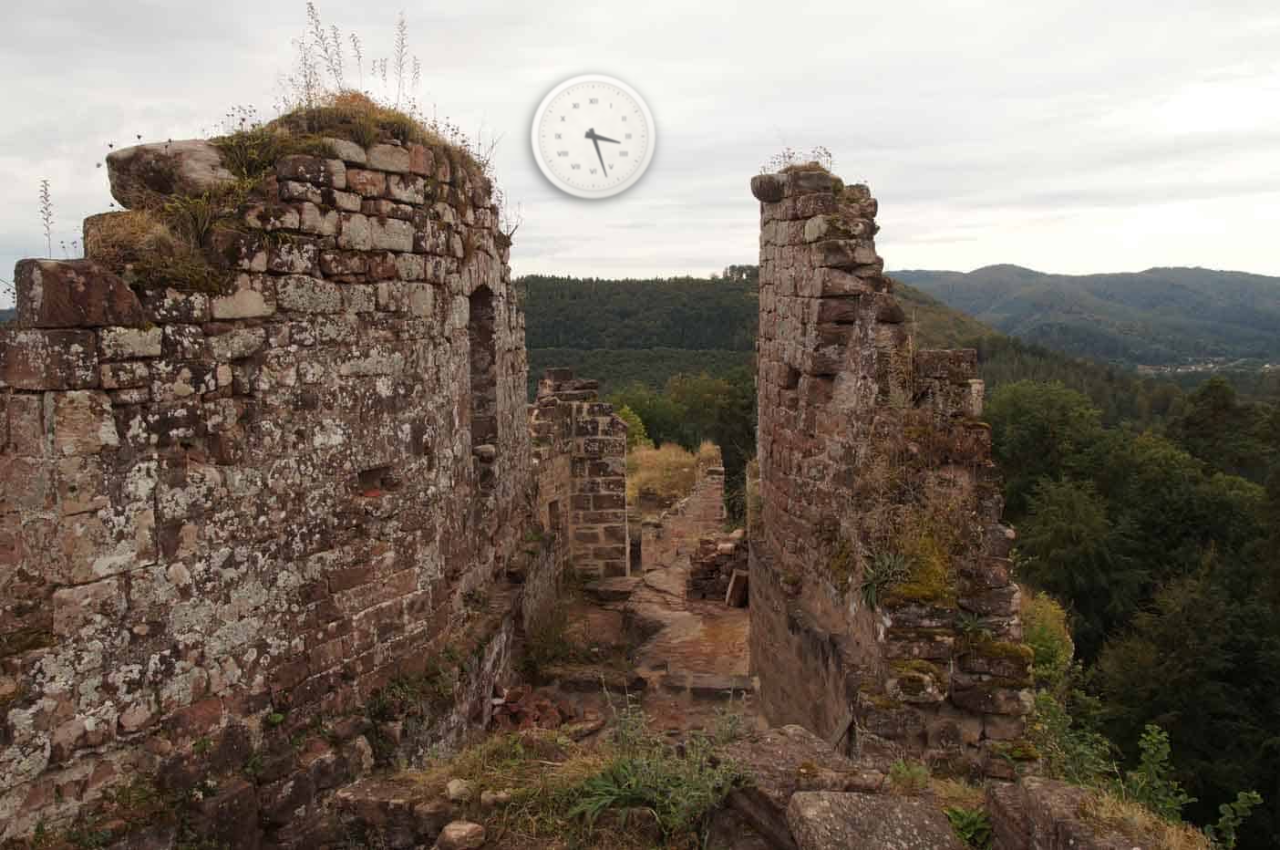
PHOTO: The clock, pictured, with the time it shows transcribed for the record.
3:27
